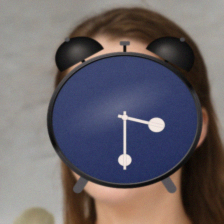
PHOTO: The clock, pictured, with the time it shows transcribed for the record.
3:30
